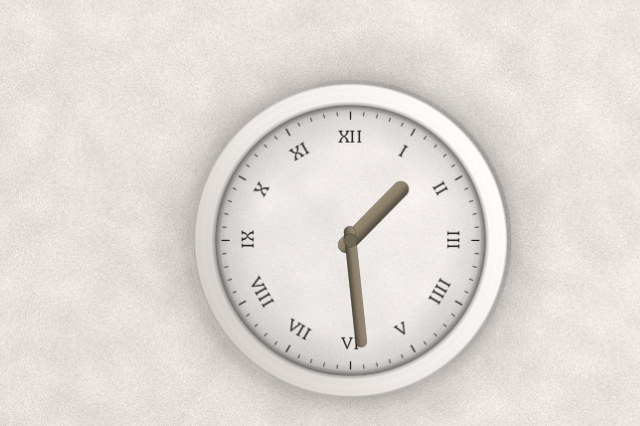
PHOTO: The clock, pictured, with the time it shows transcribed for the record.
1:29
